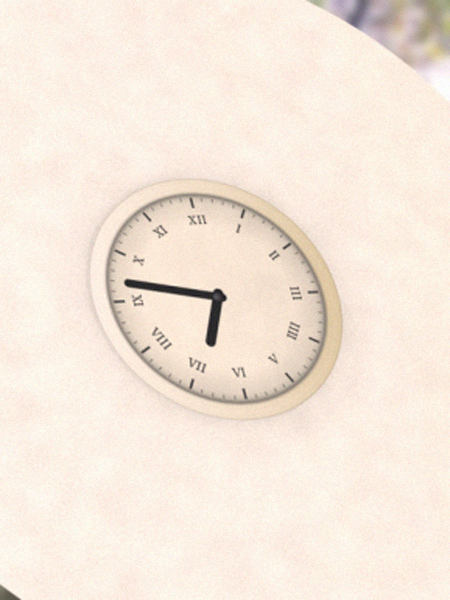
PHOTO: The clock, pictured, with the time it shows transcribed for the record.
6:47
